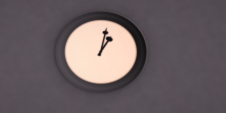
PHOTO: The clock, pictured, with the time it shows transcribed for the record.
1:02
